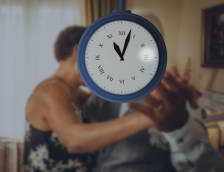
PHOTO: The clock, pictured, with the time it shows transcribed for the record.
11:03
